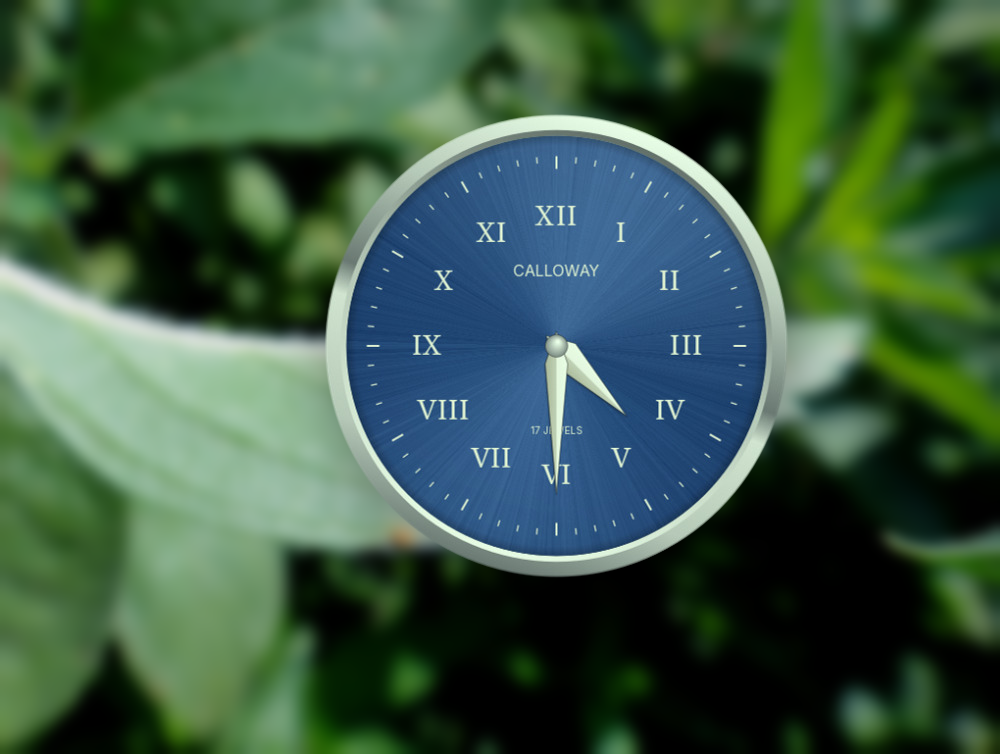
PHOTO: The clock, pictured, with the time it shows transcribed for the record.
4:30
